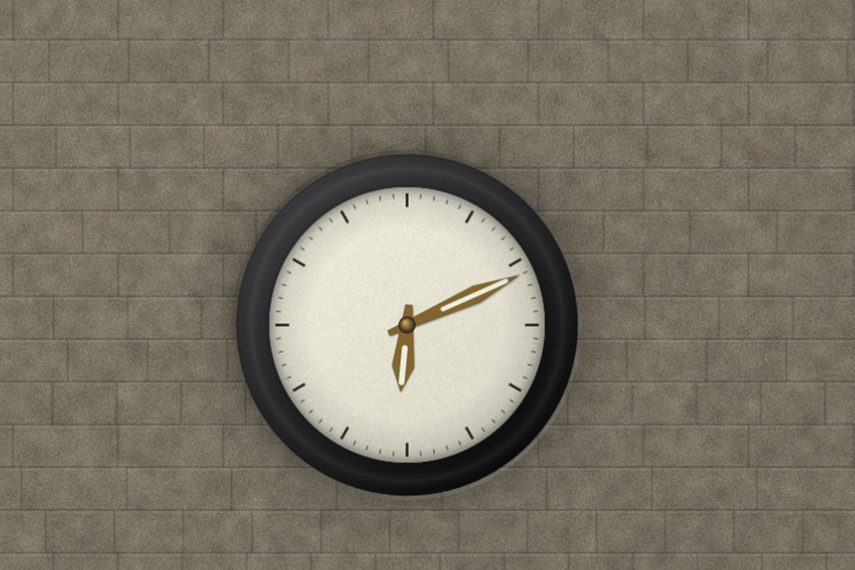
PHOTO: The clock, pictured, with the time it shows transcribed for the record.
6:11
